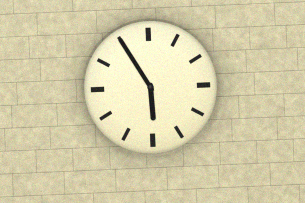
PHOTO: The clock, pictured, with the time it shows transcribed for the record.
5:55
